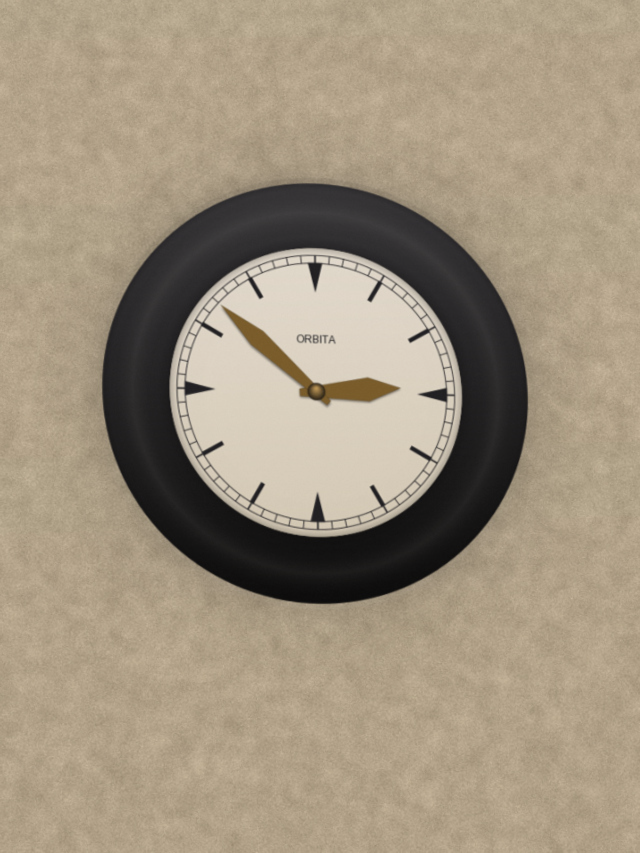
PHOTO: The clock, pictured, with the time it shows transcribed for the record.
2:52
